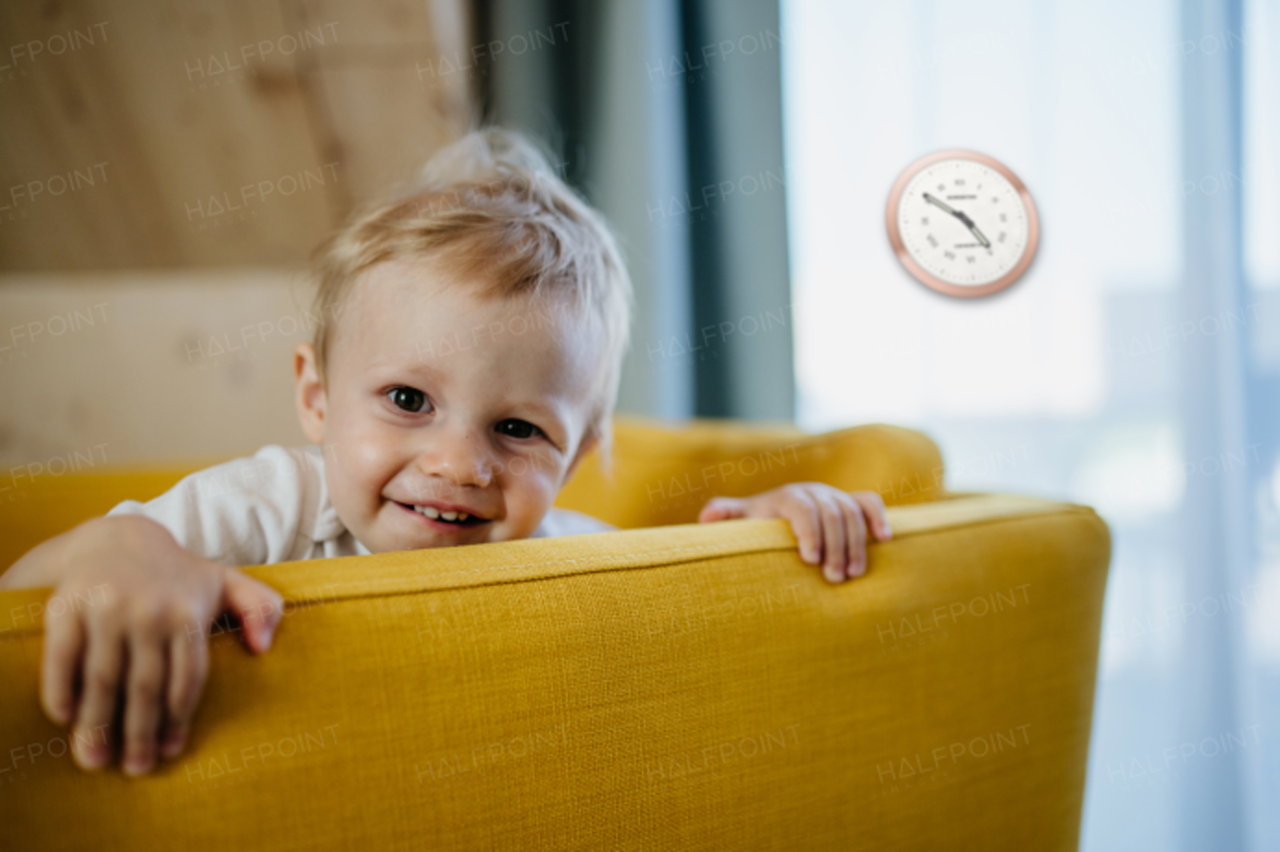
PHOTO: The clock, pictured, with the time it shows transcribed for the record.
4:51
